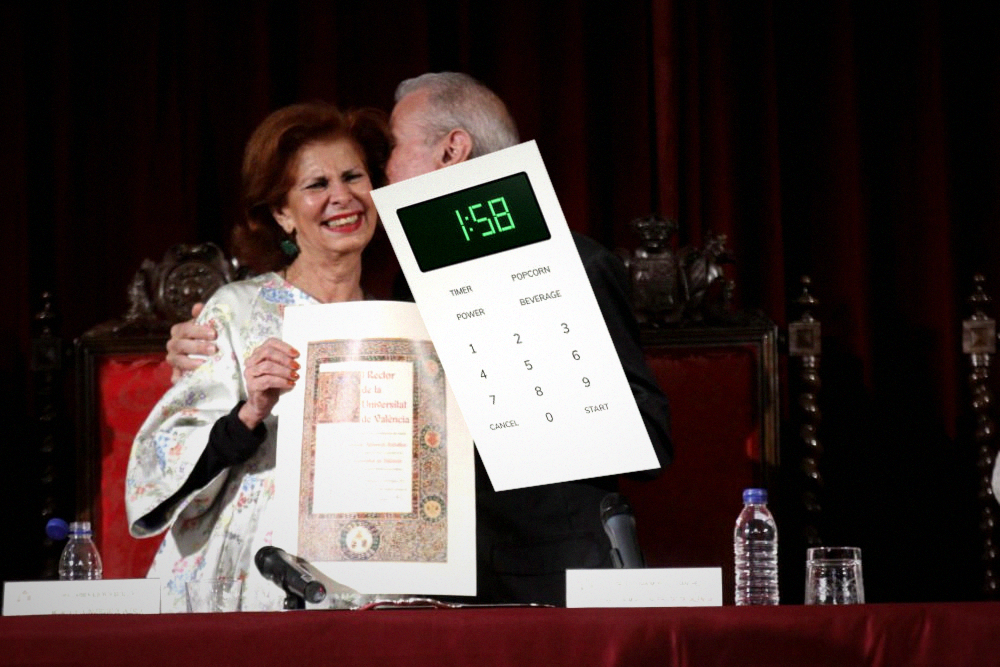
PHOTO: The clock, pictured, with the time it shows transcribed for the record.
1:58
